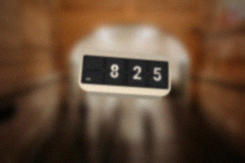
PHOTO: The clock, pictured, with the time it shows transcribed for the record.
8:25
